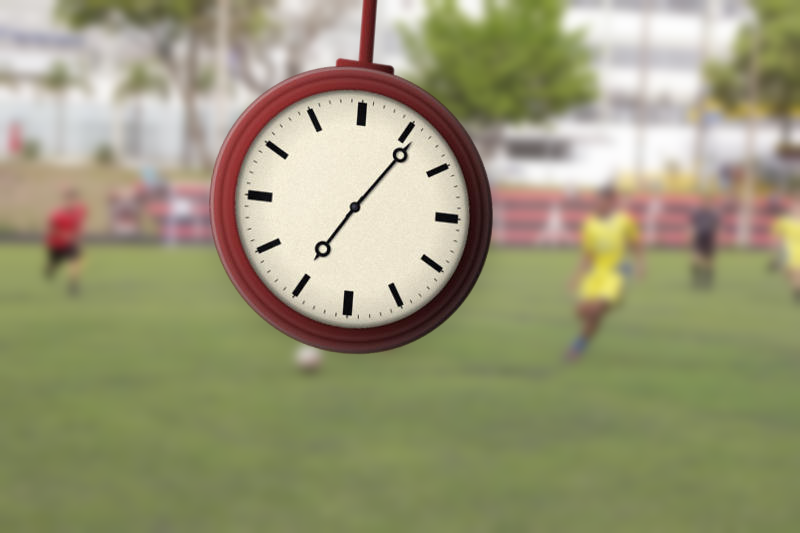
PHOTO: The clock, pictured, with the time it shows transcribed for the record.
7:06
